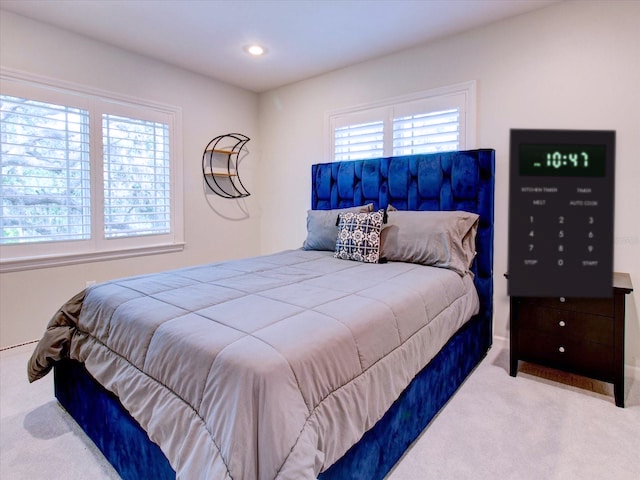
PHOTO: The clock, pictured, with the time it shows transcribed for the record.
10:47
